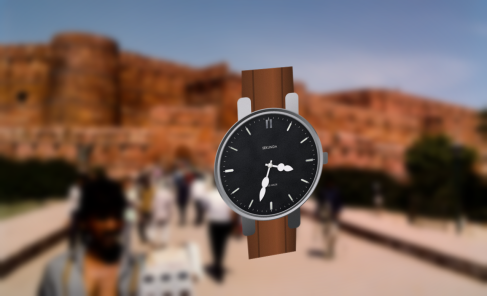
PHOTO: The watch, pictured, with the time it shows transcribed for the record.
3:33
